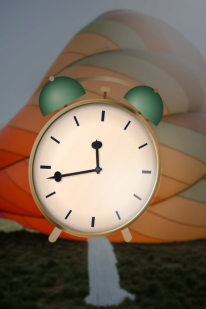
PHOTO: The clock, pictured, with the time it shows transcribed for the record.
11:43
